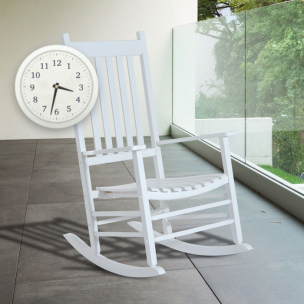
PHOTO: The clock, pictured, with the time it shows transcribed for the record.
3:32
